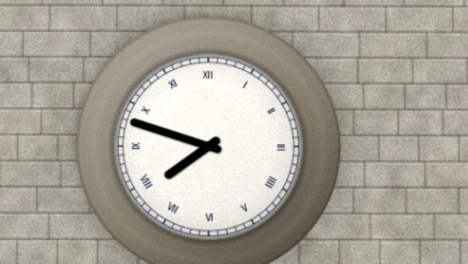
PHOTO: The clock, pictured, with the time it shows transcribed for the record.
7:48
